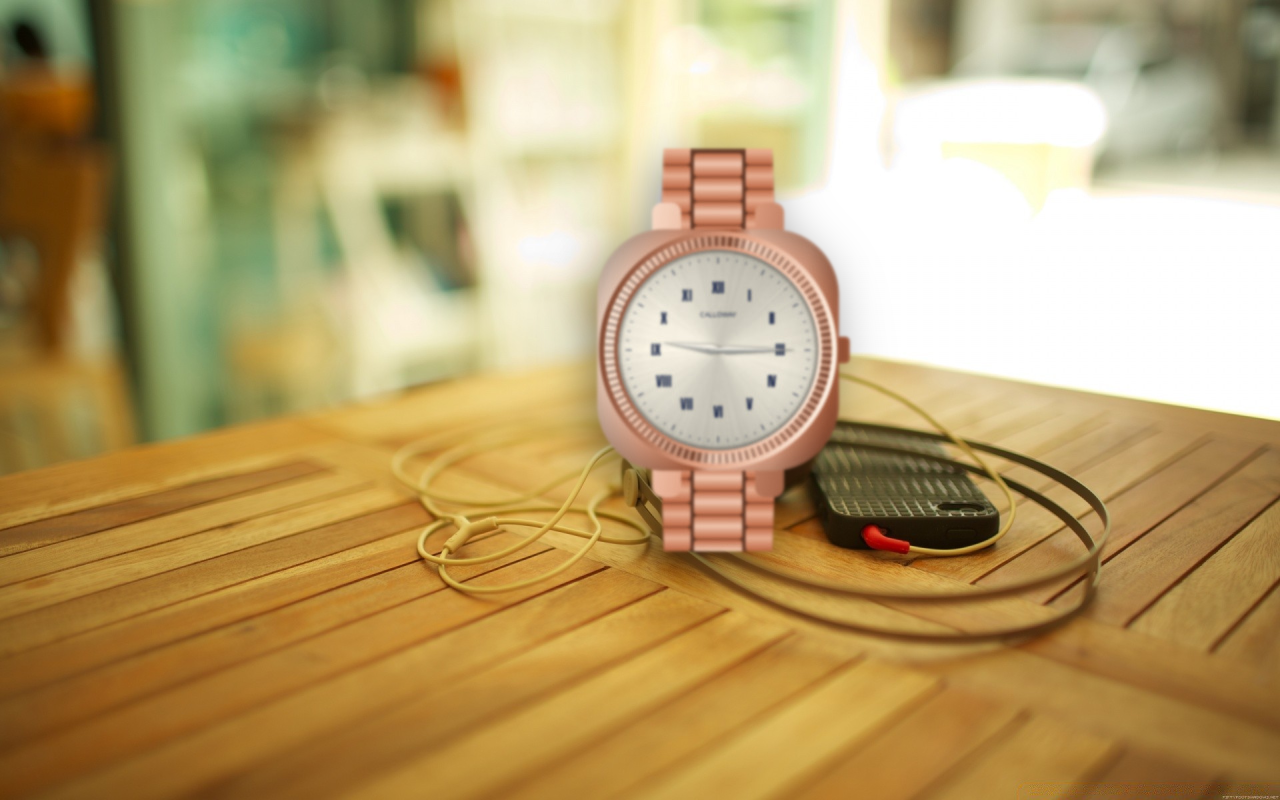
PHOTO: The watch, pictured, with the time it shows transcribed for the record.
9:15
